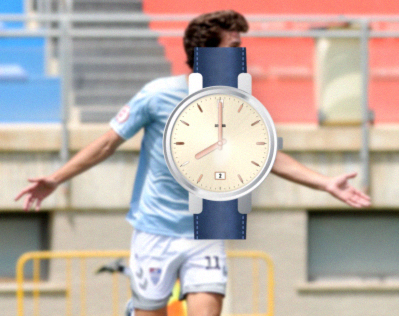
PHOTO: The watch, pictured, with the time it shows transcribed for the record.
8:00
